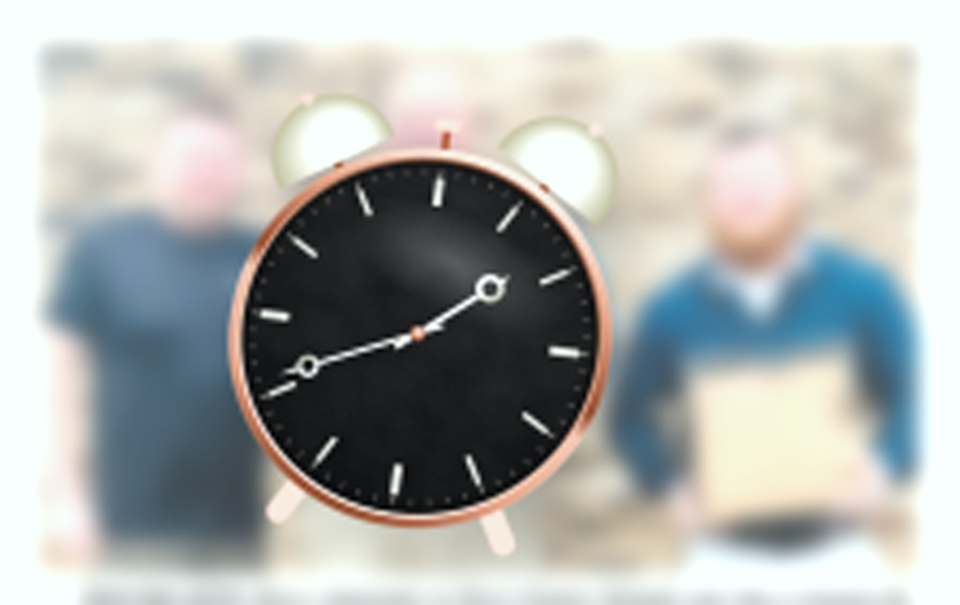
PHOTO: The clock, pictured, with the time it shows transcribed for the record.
1:41
